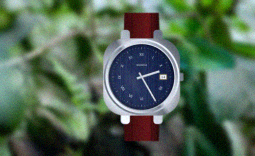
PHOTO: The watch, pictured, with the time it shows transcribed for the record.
2:25
